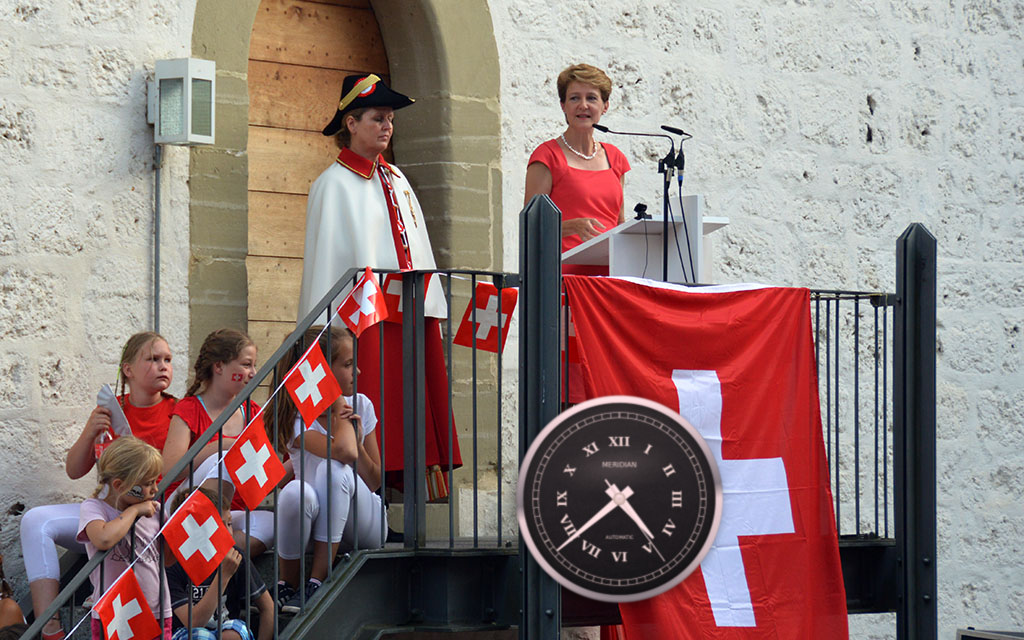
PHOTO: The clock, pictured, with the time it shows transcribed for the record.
4:38:24
